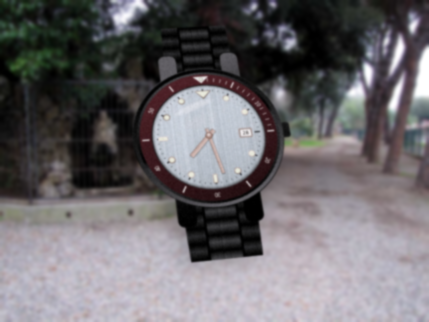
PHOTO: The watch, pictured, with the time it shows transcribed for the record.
7:28
